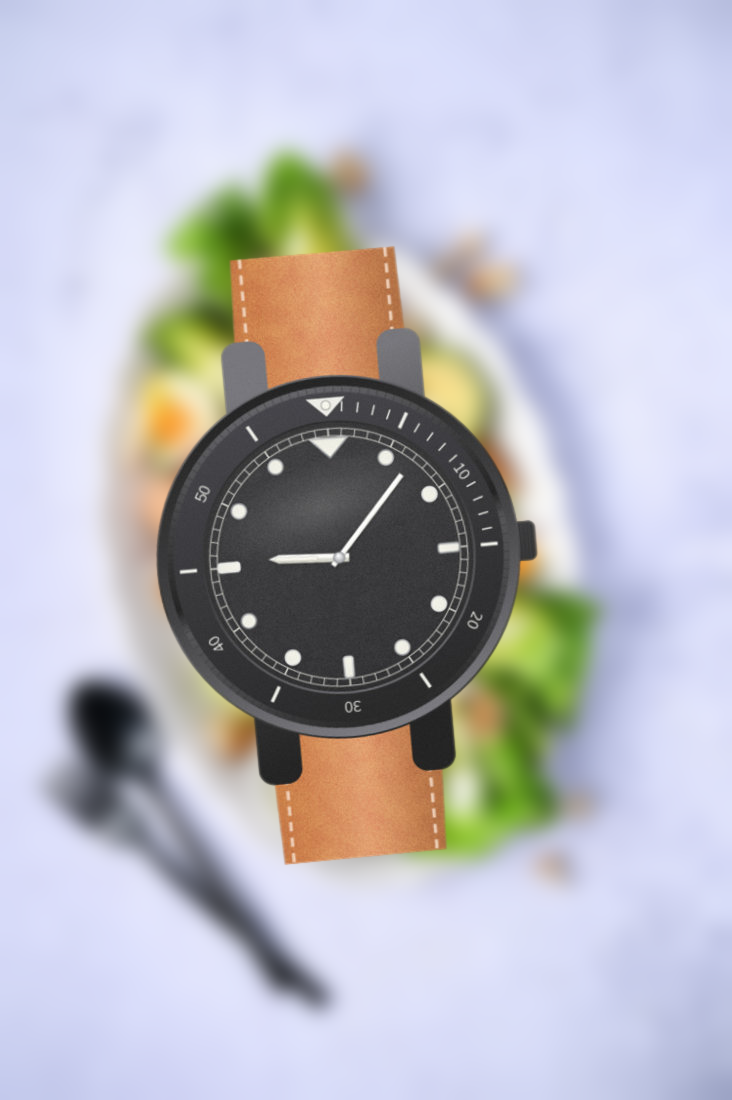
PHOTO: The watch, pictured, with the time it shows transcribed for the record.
9:07
